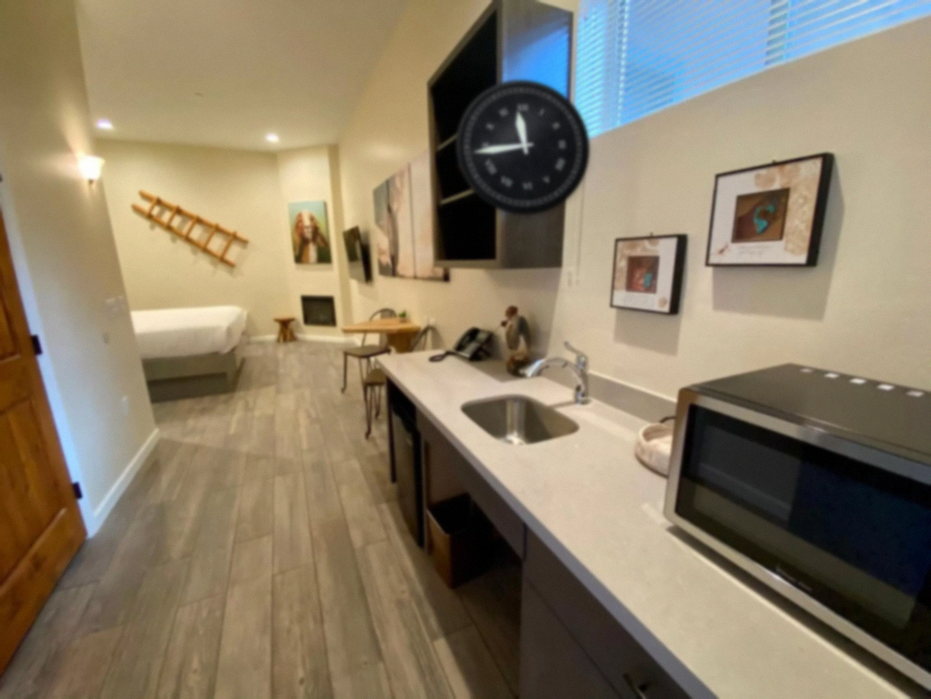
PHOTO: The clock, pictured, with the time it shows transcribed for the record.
11:44
